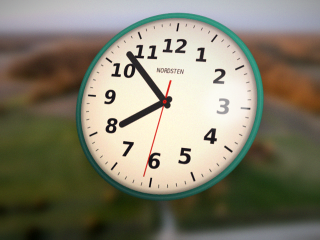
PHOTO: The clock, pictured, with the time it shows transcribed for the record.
7:52:31
